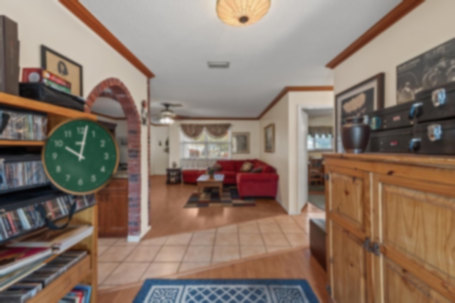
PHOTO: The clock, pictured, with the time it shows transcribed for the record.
10:02
